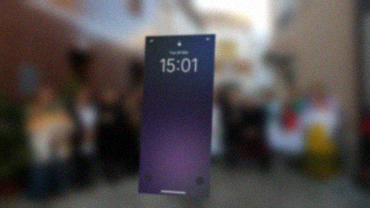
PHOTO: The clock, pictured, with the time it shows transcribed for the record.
15:01
